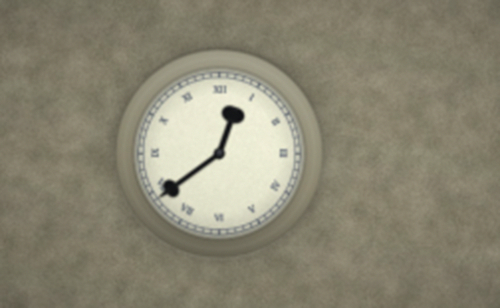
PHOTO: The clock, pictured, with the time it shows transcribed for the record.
12:39
